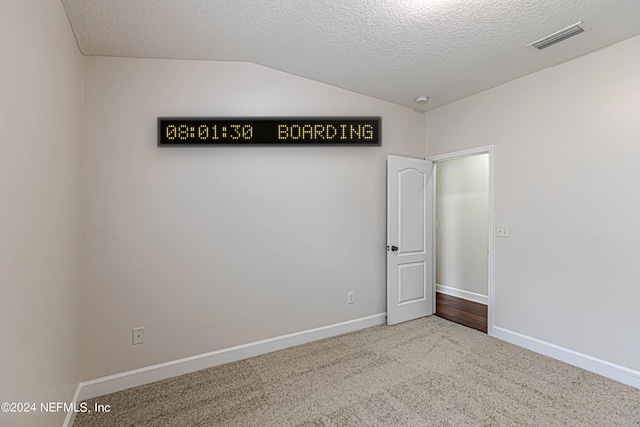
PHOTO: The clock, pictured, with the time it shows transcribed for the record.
8:01:30
